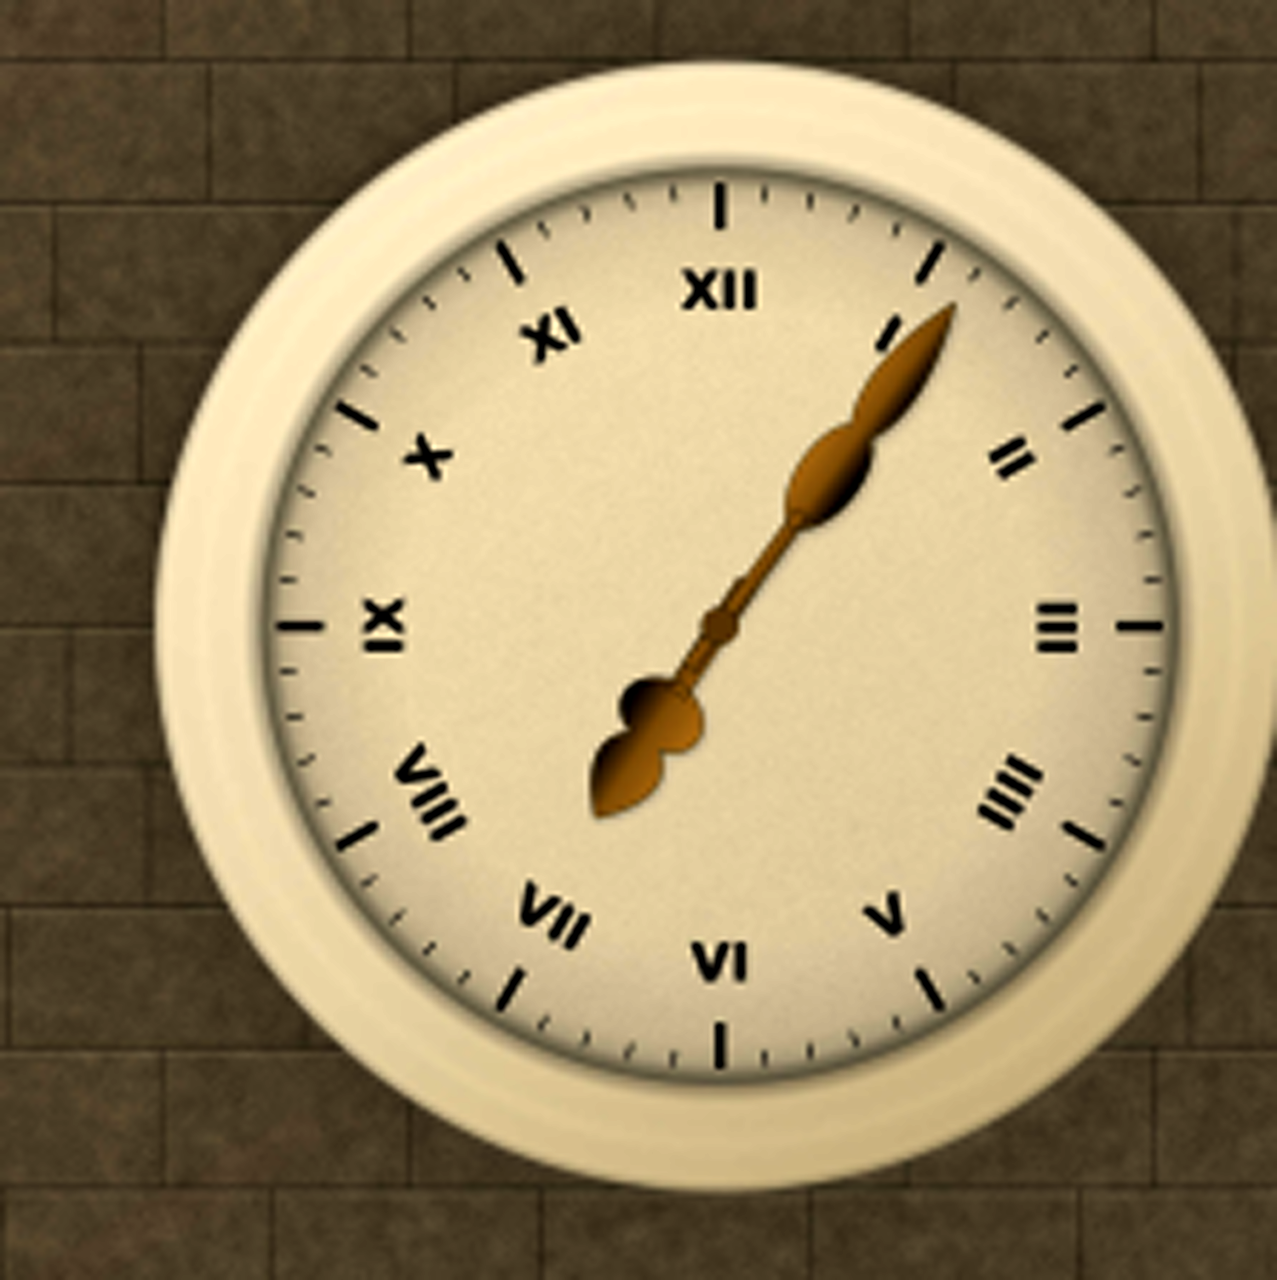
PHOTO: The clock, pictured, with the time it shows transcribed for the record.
7:06
